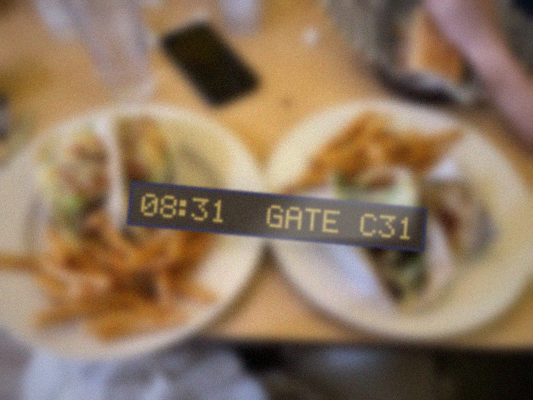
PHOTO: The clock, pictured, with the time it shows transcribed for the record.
8:31
